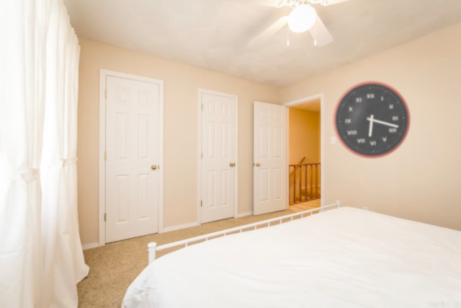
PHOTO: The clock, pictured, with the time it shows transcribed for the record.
6:18
